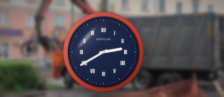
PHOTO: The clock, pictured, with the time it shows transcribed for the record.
2:40
